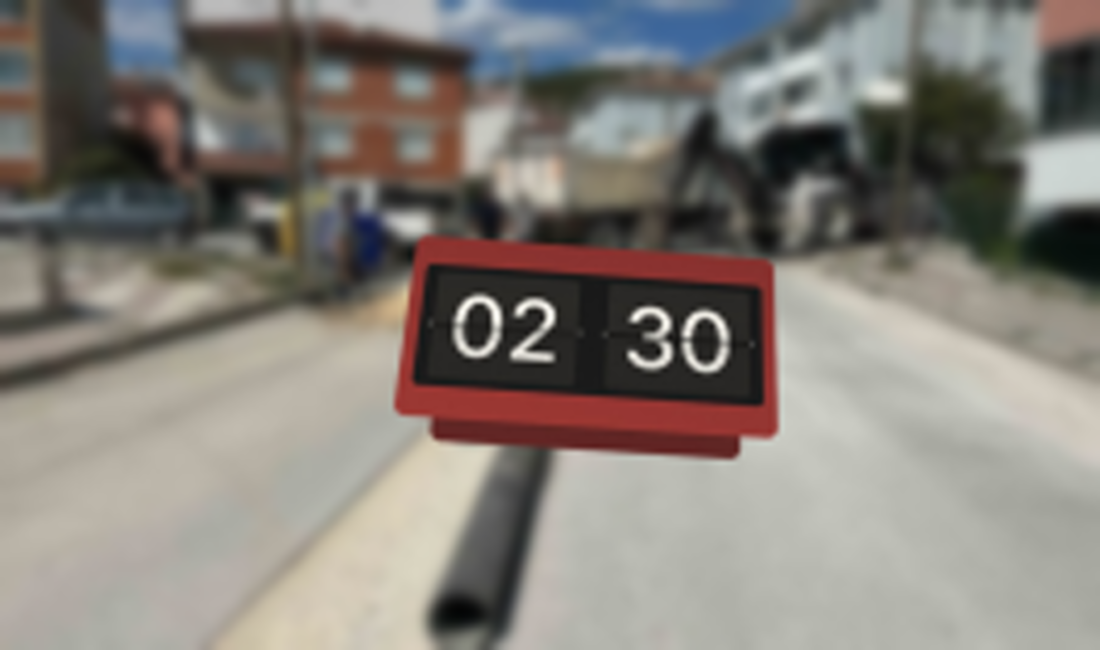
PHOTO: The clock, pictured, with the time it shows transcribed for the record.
2:30
